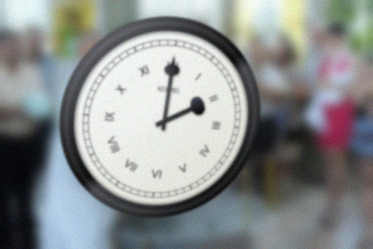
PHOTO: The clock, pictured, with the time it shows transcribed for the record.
2:00
